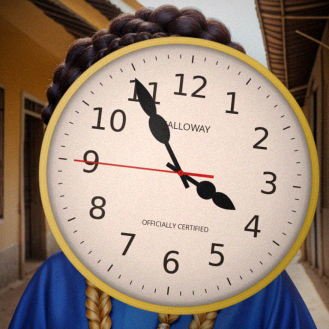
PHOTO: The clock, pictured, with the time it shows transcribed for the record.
3:54:45
